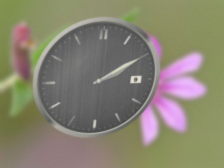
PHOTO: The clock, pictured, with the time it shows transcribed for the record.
2:10
